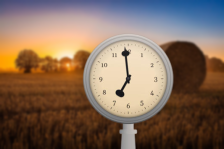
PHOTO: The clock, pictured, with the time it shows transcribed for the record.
6:59
